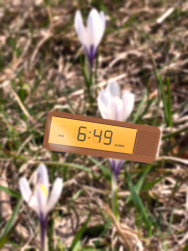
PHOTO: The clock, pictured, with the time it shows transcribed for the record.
6:49
